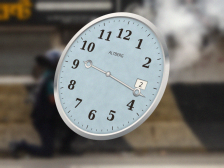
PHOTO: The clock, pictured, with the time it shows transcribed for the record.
9:17
